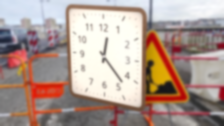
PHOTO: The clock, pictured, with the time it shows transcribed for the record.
12:23
